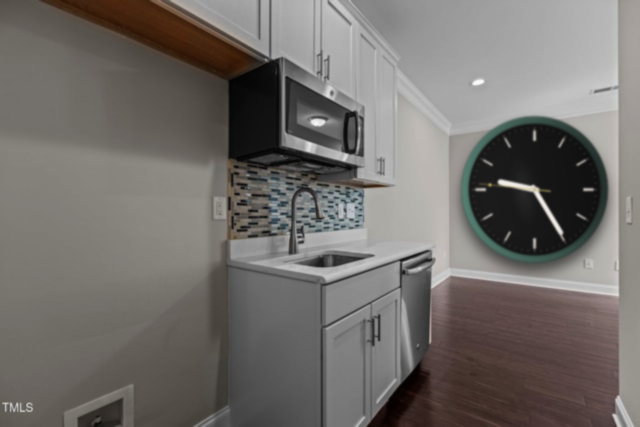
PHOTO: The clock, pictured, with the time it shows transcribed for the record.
9:24:46
